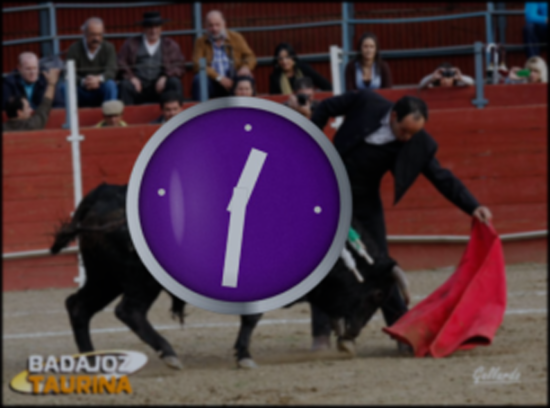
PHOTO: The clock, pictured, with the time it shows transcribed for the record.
12:30
